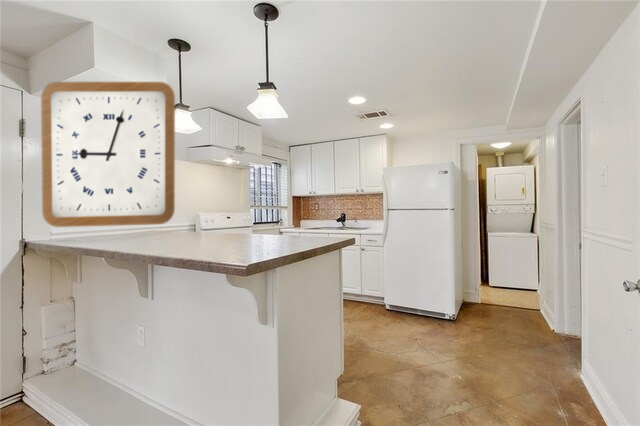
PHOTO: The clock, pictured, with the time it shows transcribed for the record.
9:03
